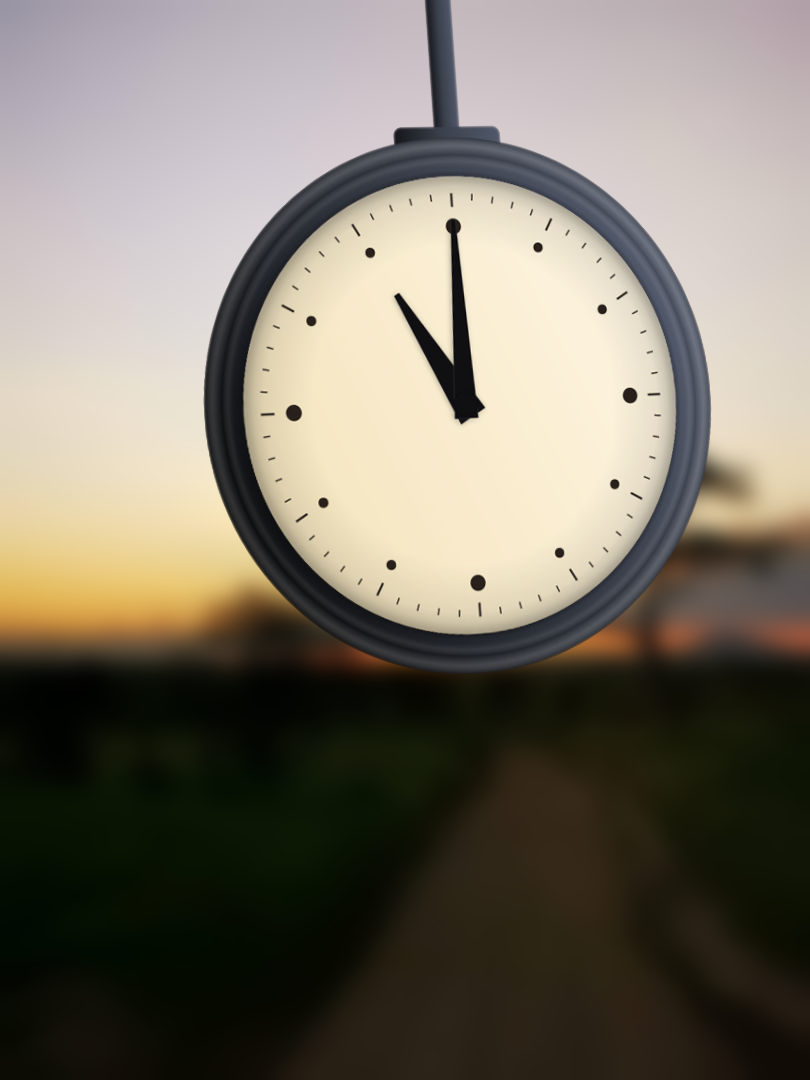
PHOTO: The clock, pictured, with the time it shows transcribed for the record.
11:00
